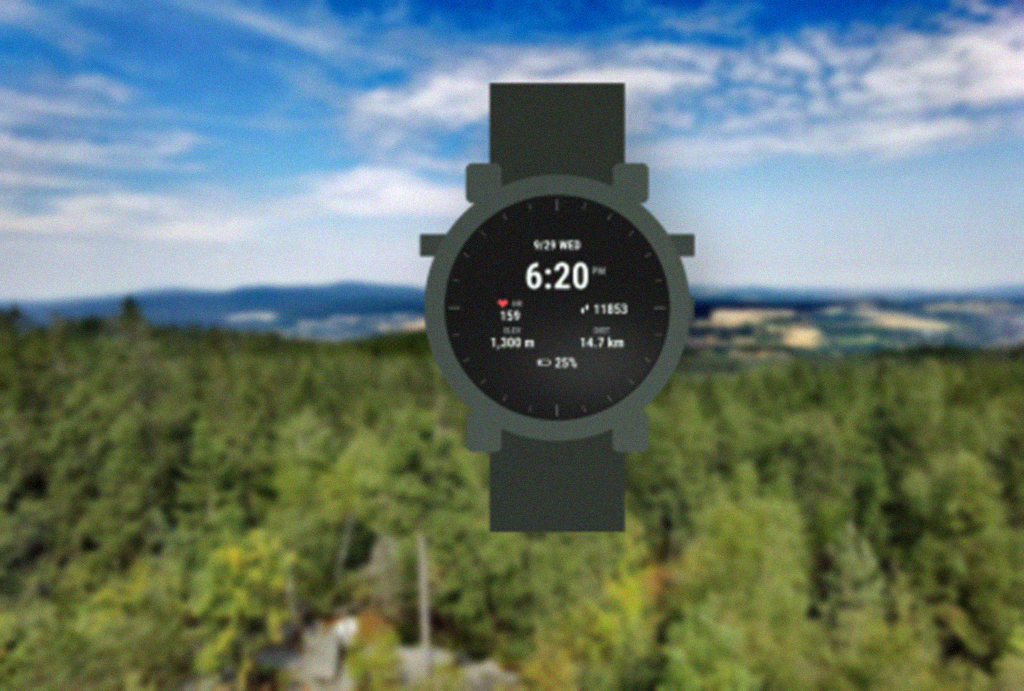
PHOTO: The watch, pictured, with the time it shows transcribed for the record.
6:20
